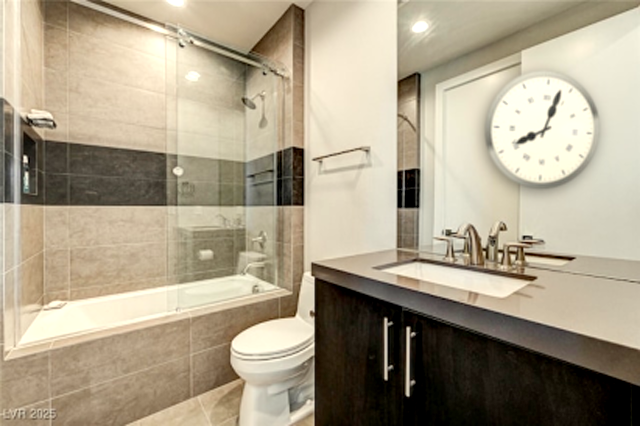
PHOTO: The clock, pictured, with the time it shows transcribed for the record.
8:03
